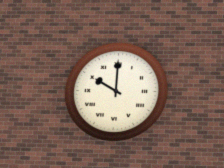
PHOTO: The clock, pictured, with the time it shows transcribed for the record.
10:00
